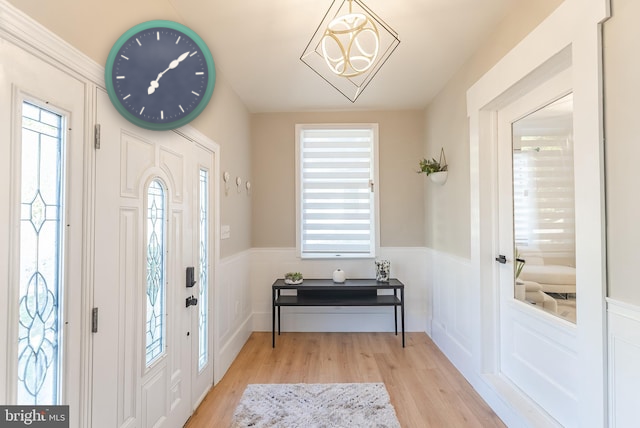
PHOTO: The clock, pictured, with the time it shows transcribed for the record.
7:09
